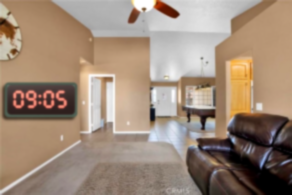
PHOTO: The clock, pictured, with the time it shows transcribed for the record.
9:05
